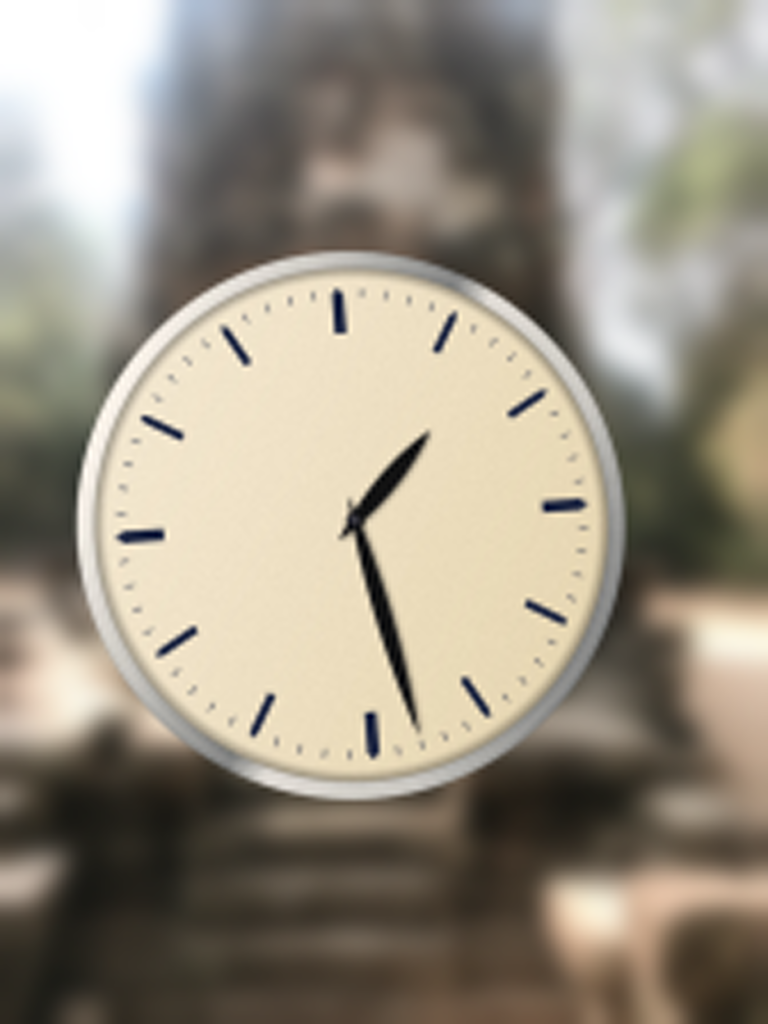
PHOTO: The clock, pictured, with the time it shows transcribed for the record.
1:28
